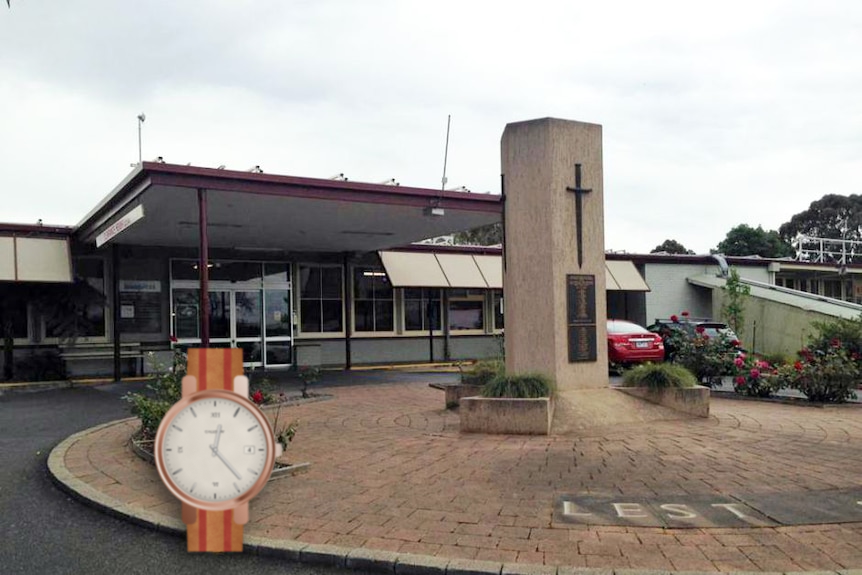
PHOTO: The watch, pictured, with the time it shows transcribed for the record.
12:23
